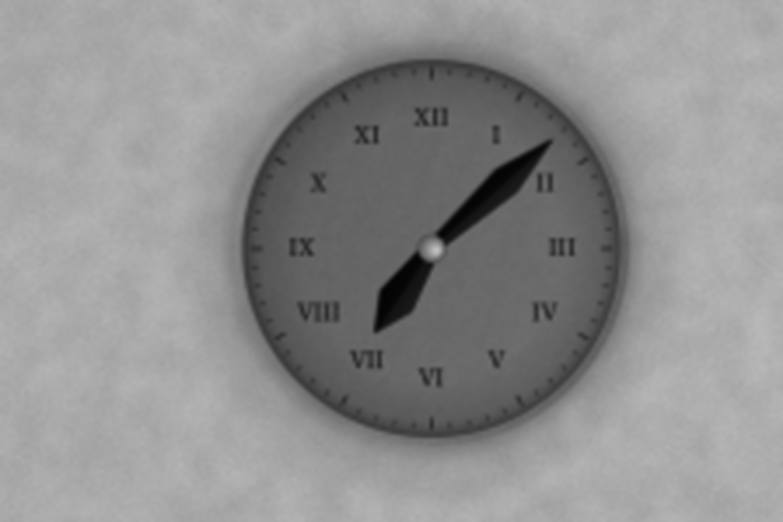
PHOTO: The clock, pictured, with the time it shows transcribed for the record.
7:08
